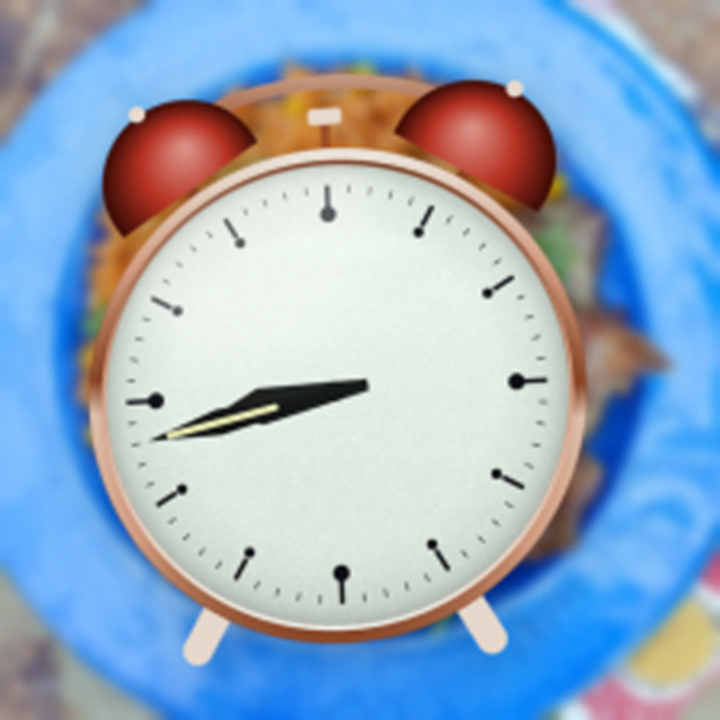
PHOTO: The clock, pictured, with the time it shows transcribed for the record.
8:43
